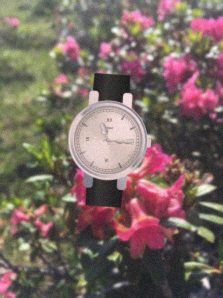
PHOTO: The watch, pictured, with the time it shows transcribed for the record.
11:15
